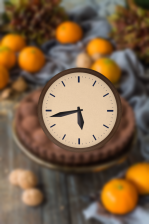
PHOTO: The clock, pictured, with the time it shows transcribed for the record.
5:43
